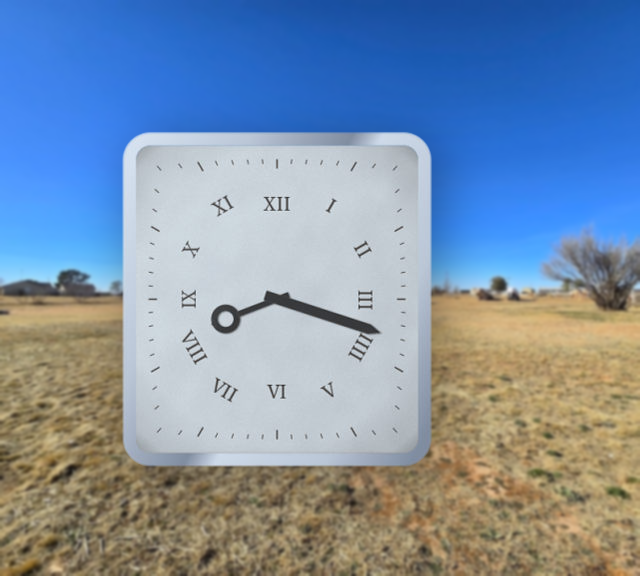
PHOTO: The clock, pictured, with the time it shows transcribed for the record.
8:18
